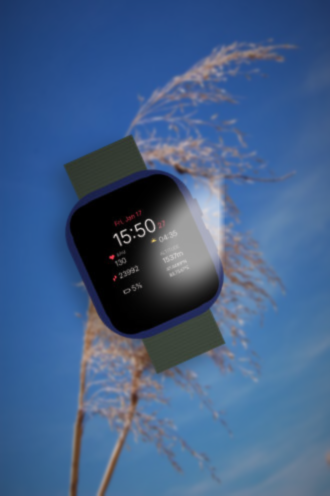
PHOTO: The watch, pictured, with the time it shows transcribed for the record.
15:50
